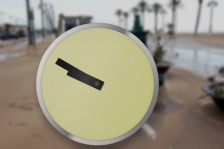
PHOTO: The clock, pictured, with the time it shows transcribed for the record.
9:50
